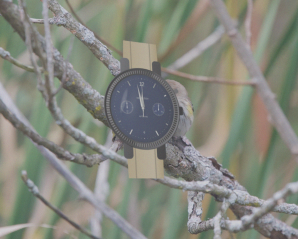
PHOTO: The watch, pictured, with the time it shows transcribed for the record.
11:58
